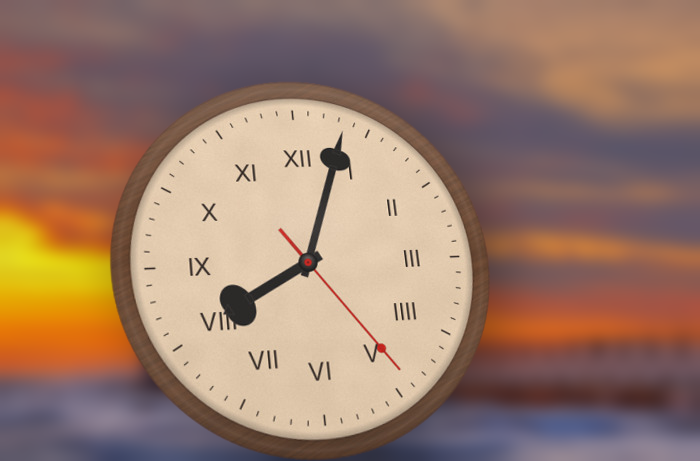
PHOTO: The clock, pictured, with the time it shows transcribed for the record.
8:03:24
